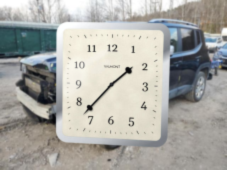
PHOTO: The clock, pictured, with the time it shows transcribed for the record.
1:37
